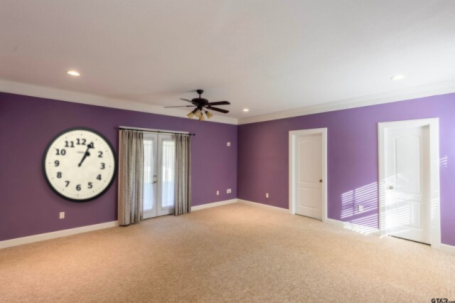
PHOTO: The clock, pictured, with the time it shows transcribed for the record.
1:04
